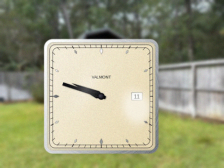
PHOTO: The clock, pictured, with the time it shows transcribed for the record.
9:48
